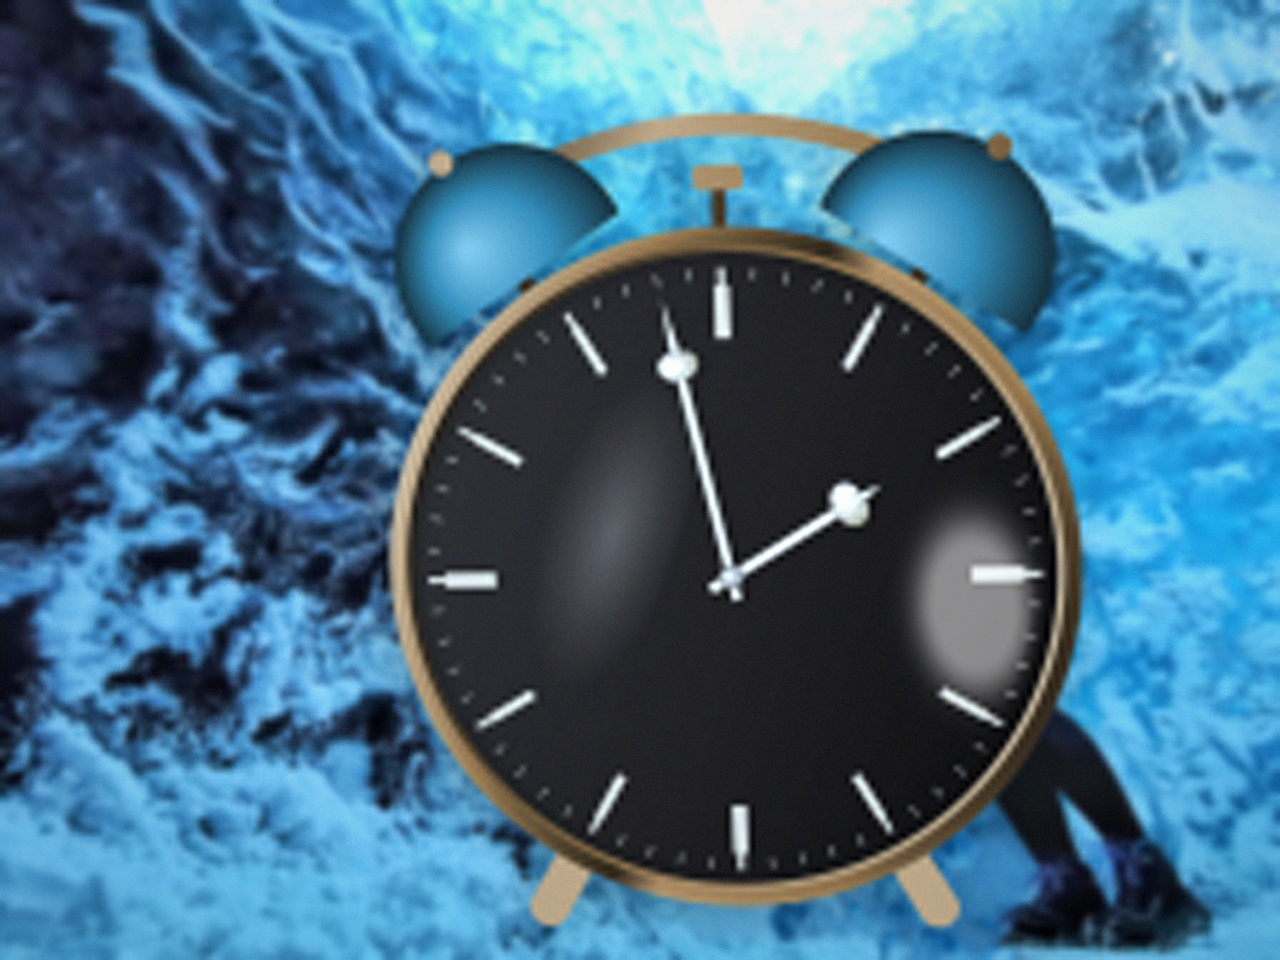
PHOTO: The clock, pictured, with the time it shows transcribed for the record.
1:58
